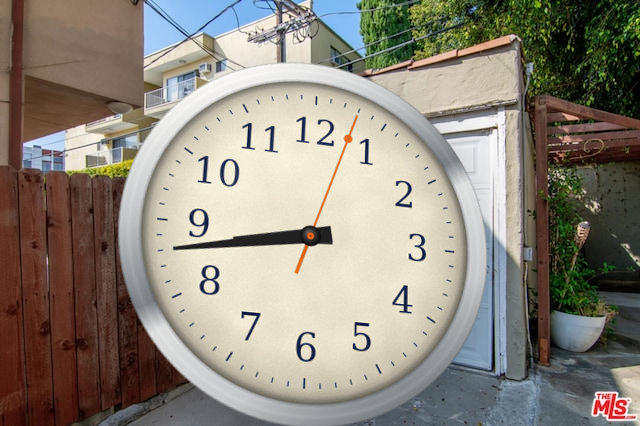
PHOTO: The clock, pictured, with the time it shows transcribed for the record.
8:43:03
